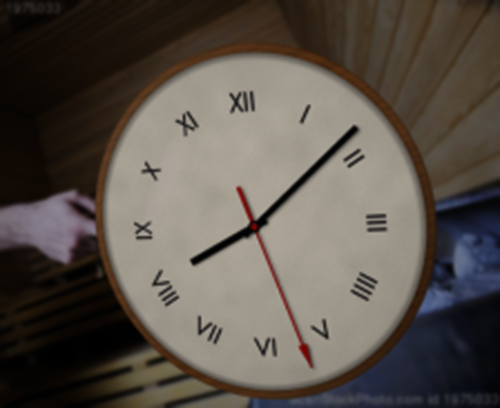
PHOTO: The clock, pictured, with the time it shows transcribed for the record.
8:08:27
